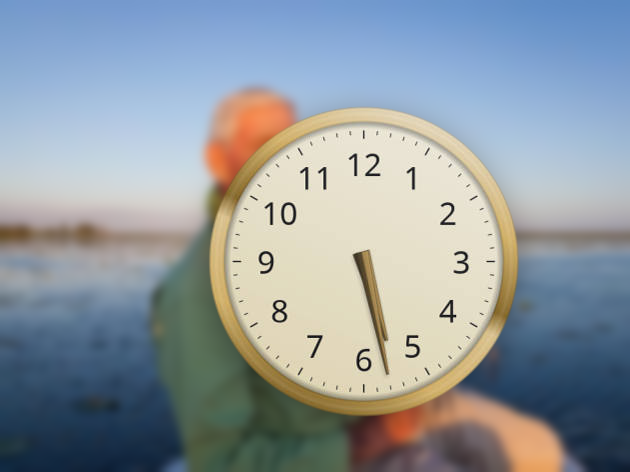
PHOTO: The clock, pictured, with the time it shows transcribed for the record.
5:28
